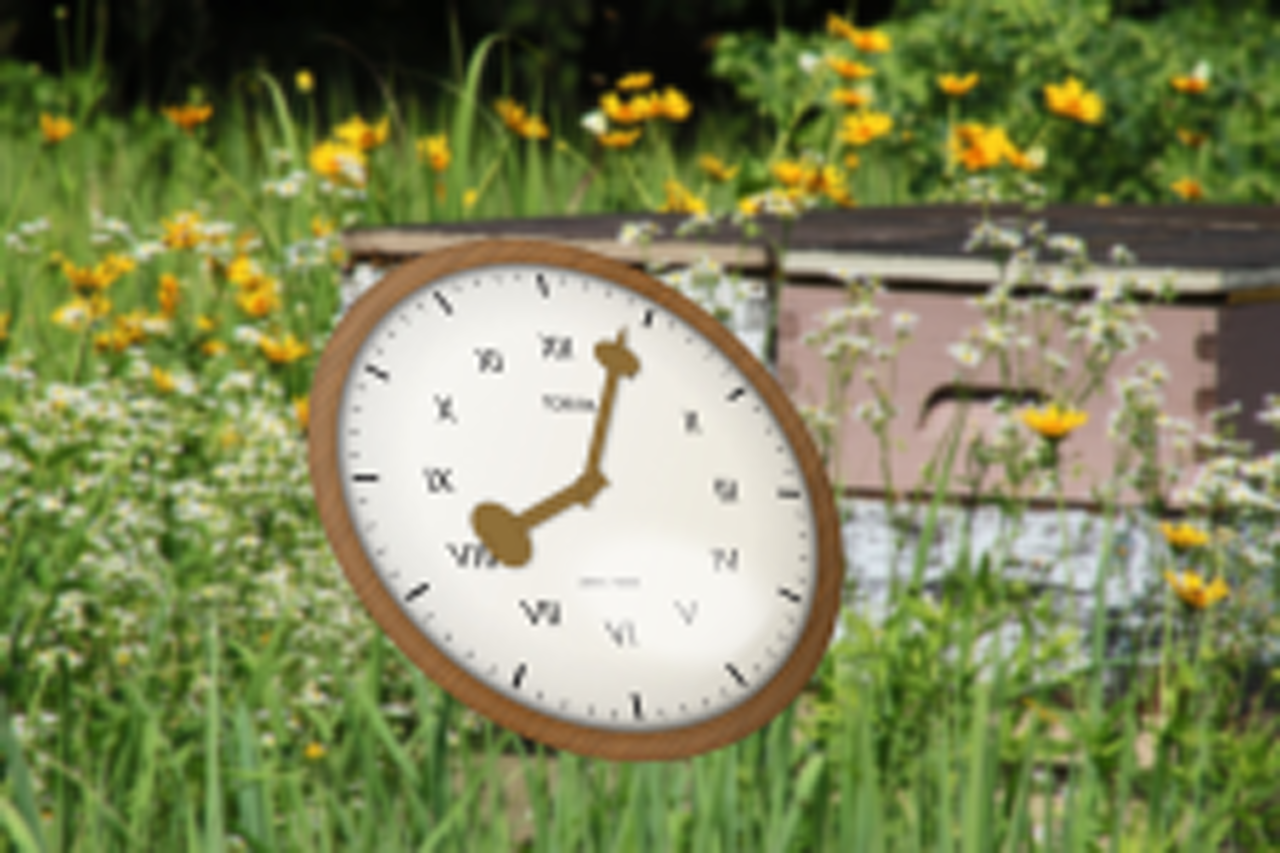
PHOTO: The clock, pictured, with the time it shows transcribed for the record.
8:04
